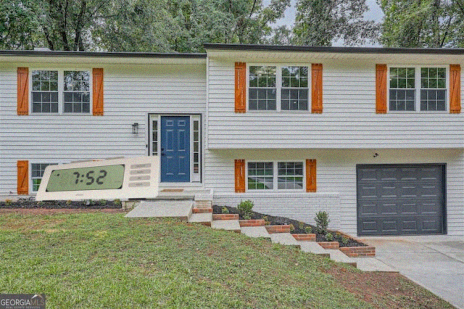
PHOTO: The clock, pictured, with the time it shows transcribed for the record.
7:52
